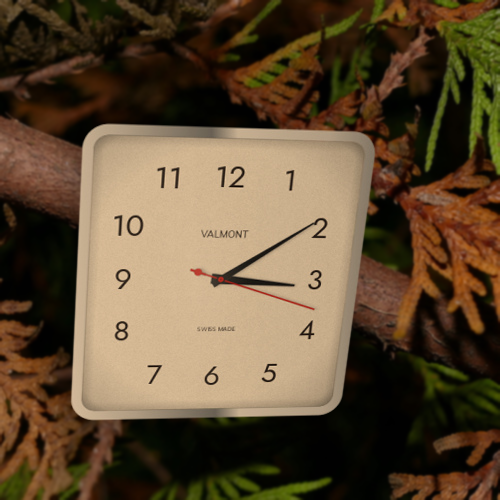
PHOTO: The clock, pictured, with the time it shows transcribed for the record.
3:09:18
